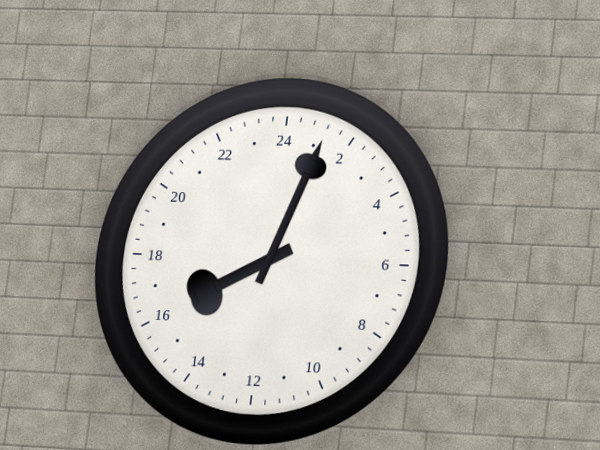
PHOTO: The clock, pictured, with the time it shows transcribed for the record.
16:03
